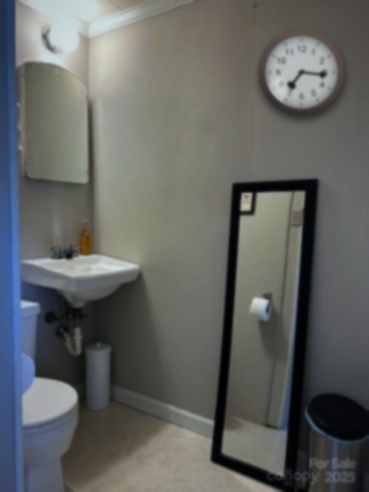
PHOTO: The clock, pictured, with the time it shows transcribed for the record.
7:16
